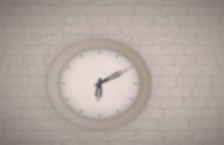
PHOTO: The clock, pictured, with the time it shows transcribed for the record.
6:10
